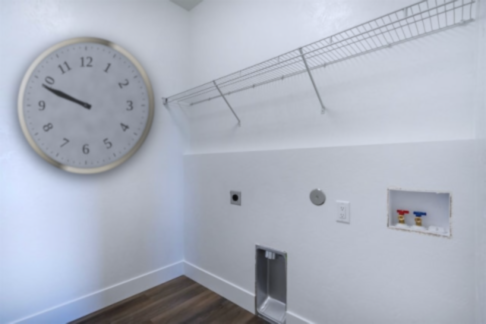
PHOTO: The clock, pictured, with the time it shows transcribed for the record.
9:49
